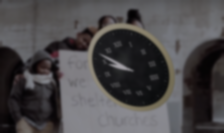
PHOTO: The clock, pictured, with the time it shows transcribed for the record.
9:52
